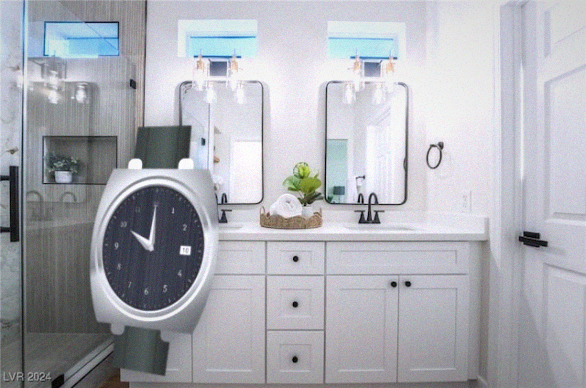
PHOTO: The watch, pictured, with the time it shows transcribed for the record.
10:00
